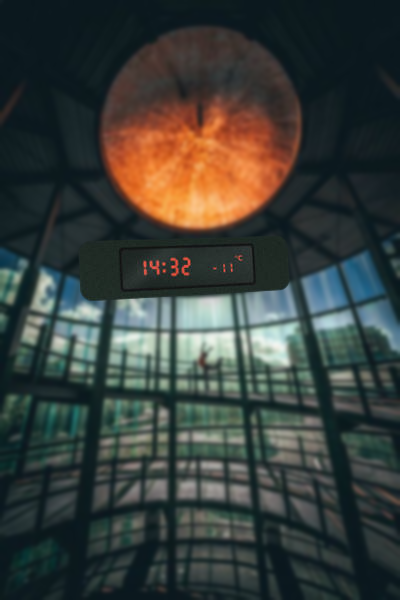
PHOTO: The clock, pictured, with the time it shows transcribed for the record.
14:32
